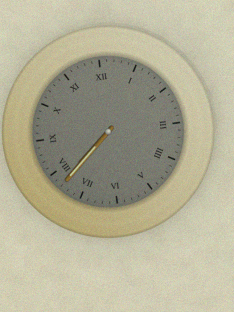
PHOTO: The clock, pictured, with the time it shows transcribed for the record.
7:38
